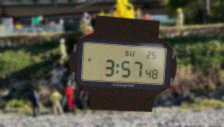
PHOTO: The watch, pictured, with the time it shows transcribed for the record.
3:57:48
